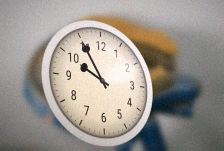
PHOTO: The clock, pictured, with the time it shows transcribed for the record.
9:55
